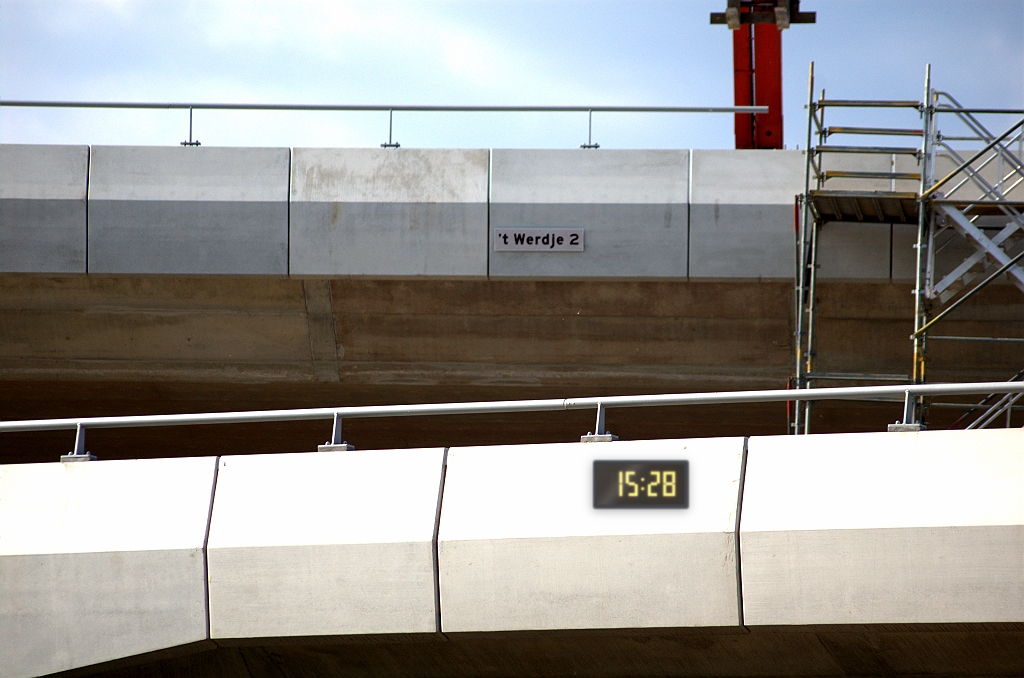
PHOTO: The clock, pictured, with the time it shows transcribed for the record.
15:28
